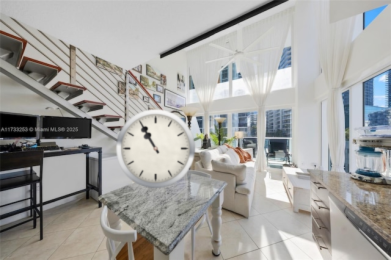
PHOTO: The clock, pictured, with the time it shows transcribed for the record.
10:55
